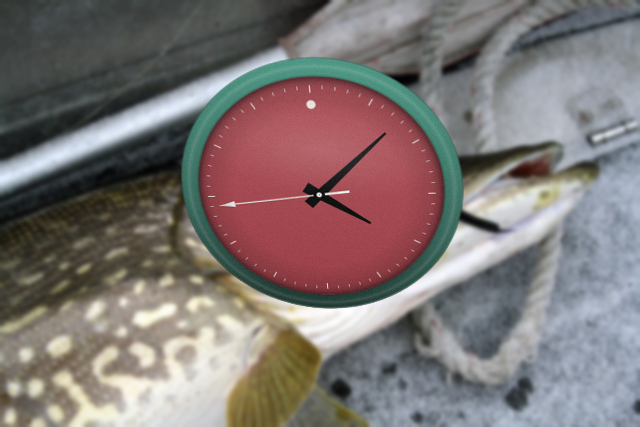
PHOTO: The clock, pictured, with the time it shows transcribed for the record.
4:07:44
